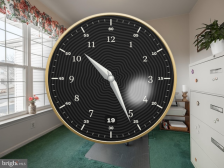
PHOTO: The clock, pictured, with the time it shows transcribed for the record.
10:26
